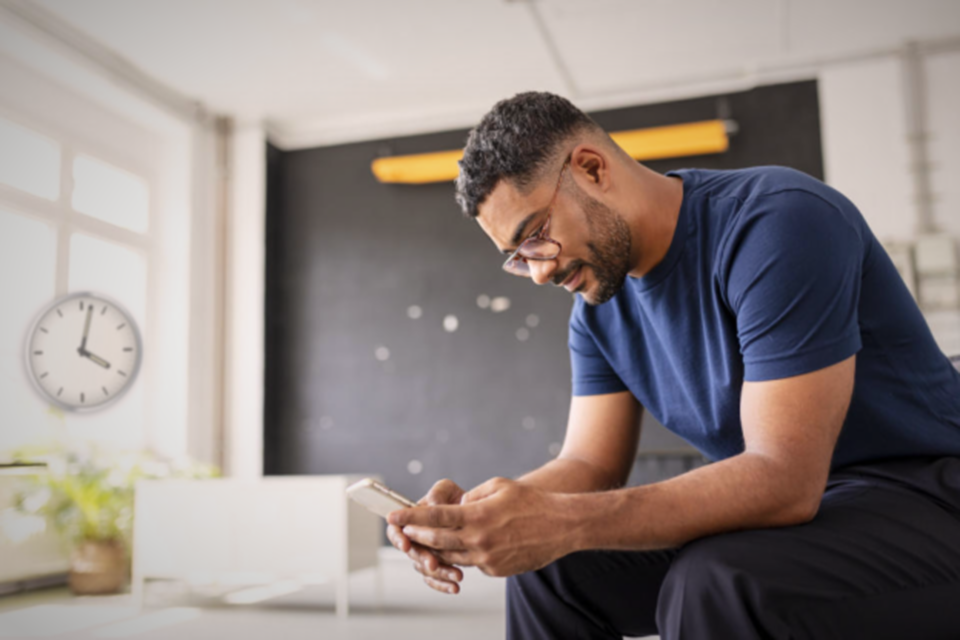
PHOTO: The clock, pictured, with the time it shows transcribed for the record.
4:02
